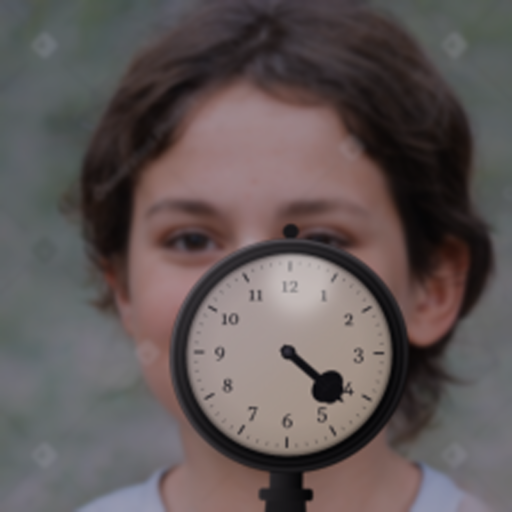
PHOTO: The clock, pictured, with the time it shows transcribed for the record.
4:22
